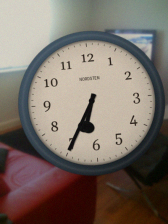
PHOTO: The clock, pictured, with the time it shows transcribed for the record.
6:35
